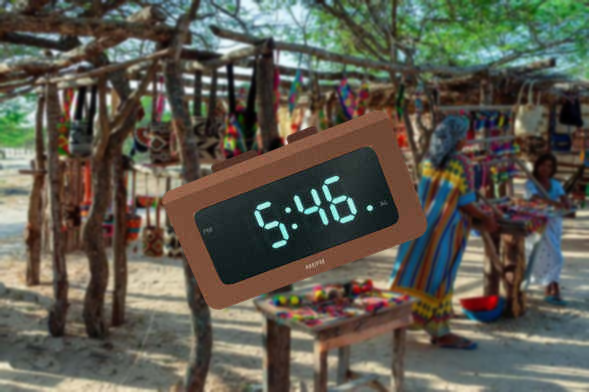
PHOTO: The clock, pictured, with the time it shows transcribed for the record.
5:46
